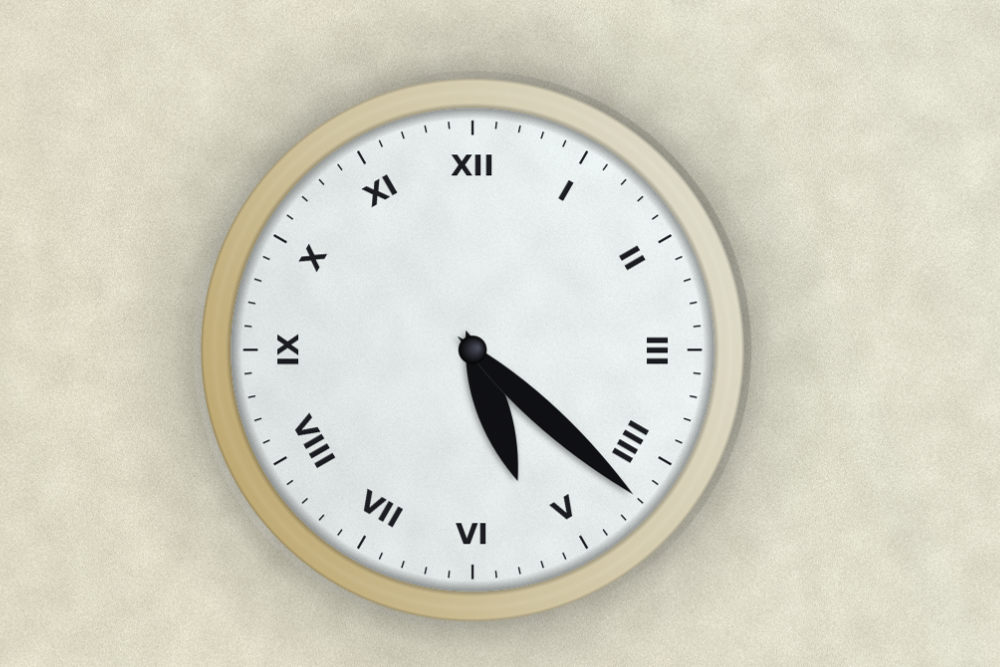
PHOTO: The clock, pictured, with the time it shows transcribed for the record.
5:22
